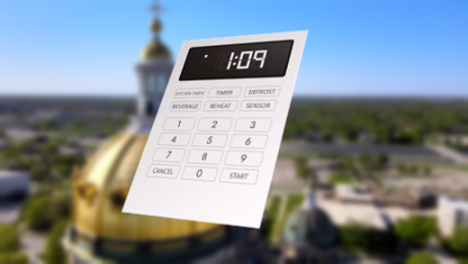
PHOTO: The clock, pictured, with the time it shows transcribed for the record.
1:09
